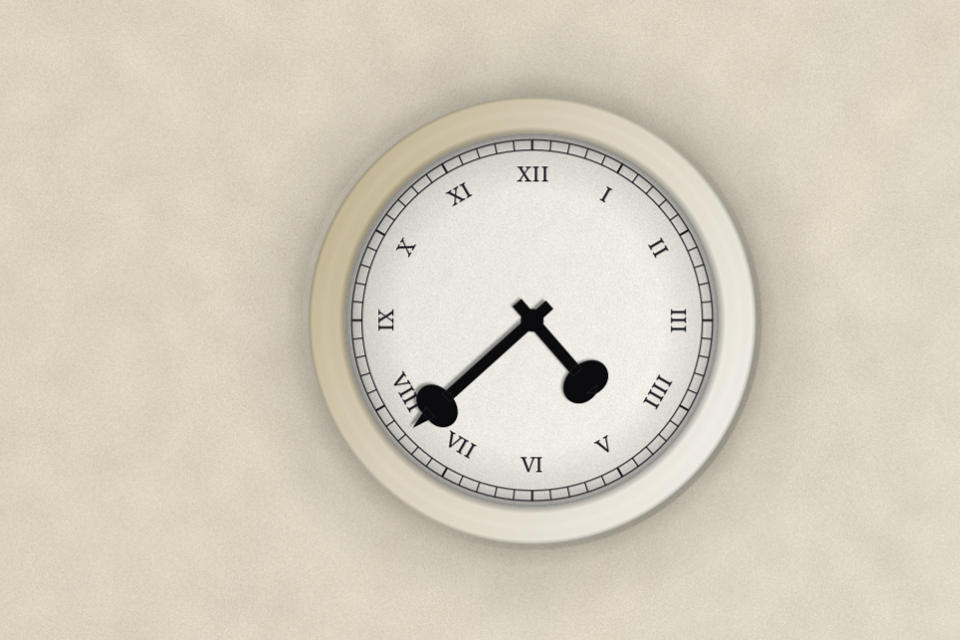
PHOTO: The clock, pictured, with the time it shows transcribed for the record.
4:38
